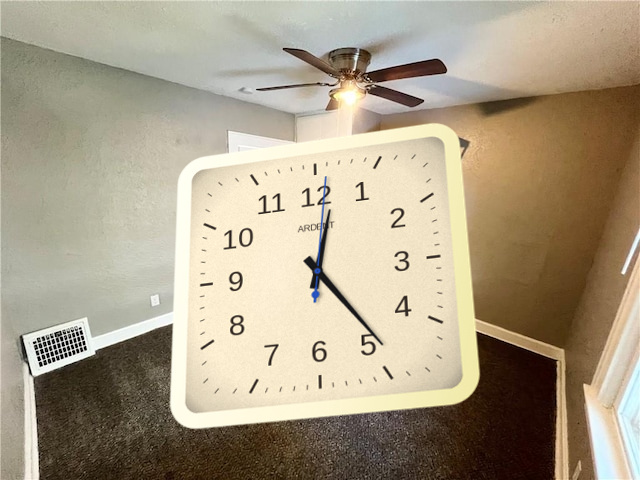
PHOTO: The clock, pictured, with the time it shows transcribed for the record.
12:24:01
